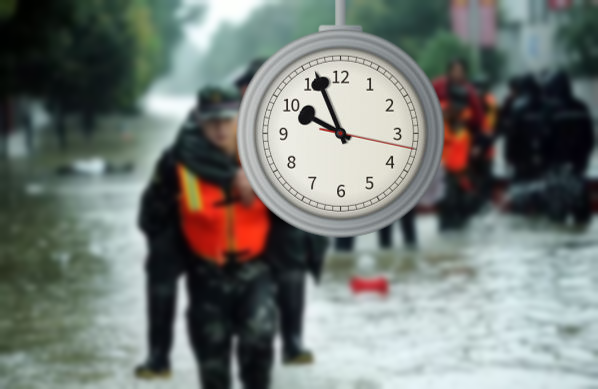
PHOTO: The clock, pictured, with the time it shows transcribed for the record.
9:56:17
